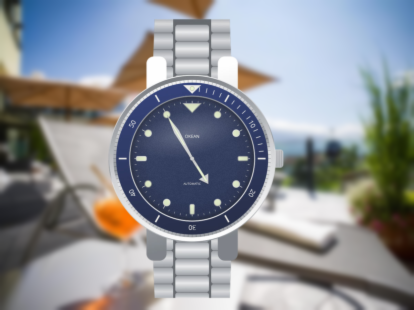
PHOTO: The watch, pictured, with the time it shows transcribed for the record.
4:55
